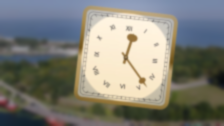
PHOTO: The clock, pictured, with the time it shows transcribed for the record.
12:23
